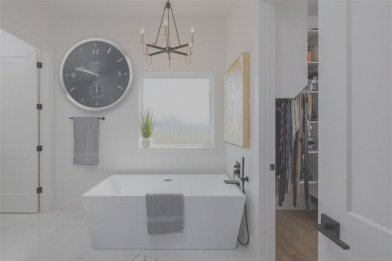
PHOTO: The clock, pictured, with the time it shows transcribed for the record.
9:48
